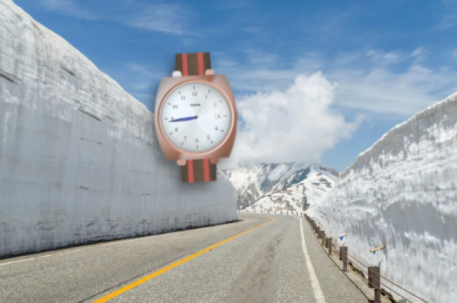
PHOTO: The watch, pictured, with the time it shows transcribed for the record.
8:44
